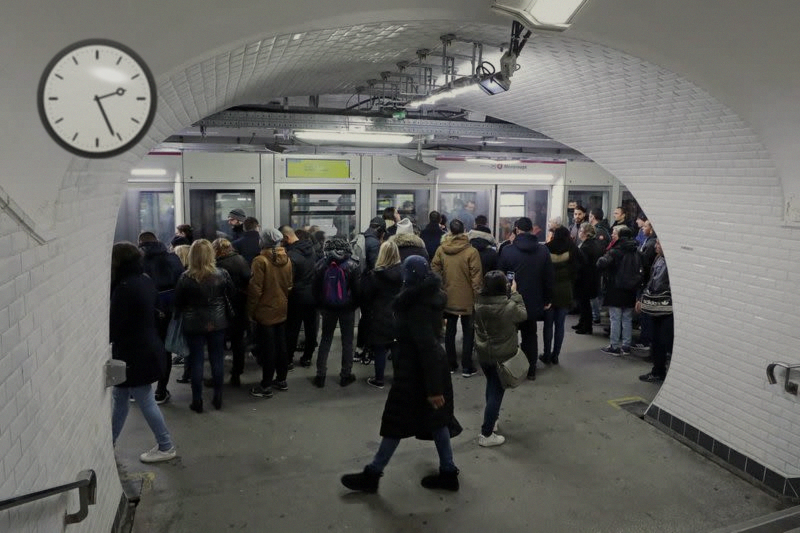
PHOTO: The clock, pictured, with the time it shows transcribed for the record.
2:26
